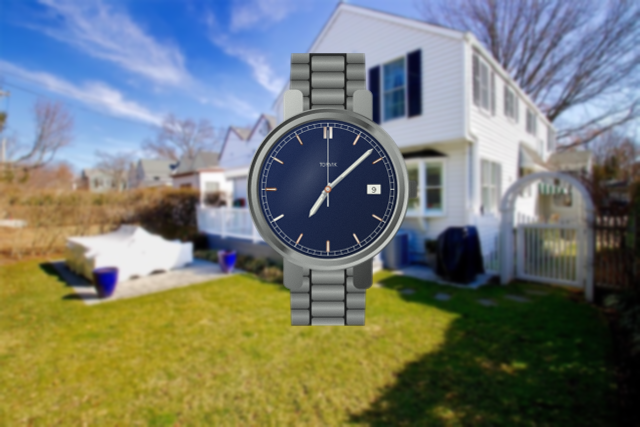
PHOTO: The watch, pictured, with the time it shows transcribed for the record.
7:08:00
